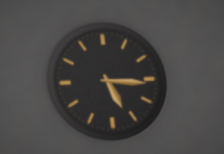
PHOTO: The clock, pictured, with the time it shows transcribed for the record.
5:16
